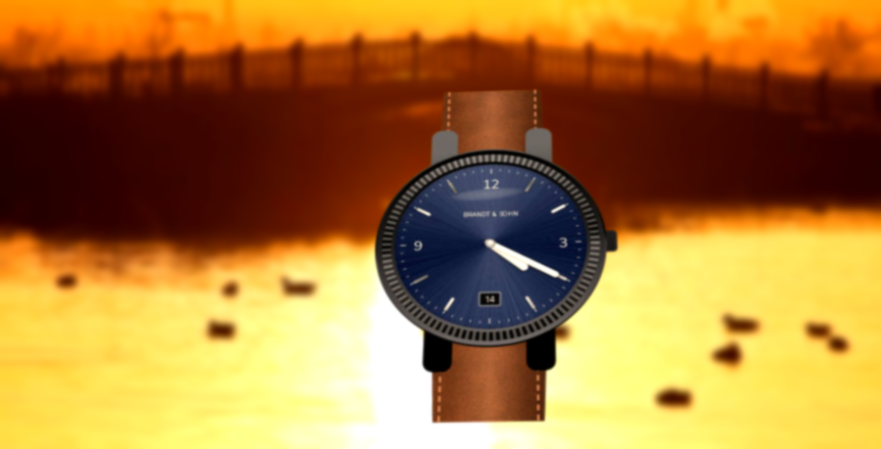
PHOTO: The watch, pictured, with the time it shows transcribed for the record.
4:20
